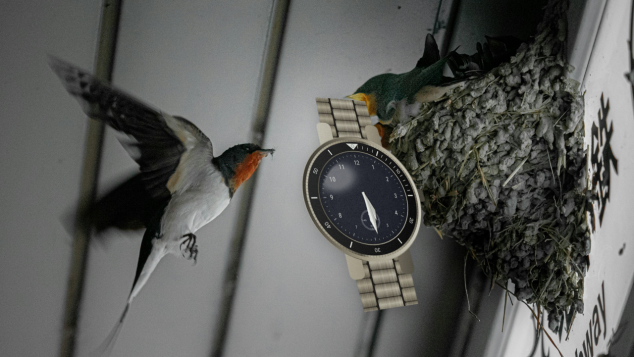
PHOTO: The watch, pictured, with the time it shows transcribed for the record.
5:29
